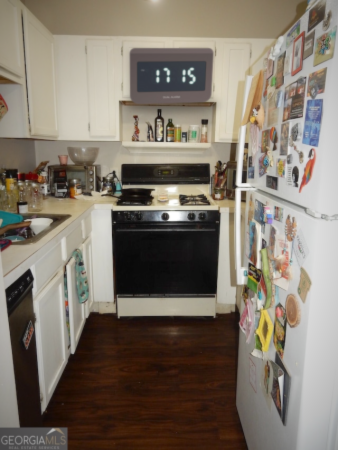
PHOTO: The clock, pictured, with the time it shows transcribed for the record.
17:15
